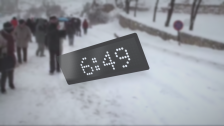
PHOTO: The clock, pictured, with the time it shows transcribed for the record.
6:49
